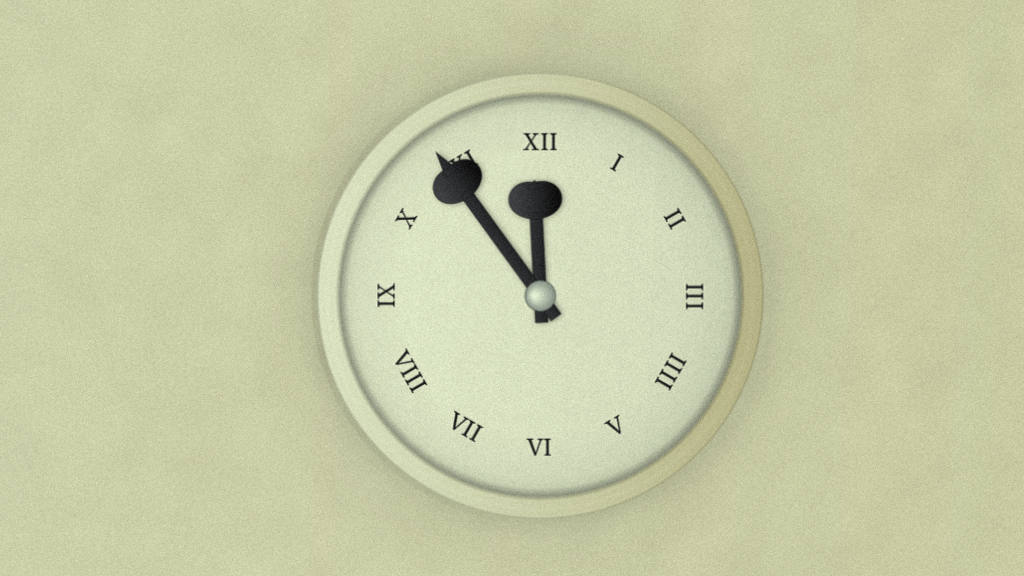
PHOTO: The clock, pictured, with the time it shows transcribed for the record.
11:54
